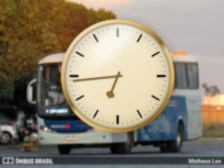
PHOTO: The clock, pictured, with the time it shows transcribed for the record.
6:44
